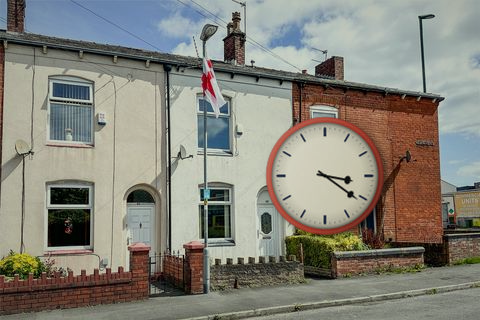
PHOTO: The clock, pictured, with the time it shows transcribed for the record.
3:21
